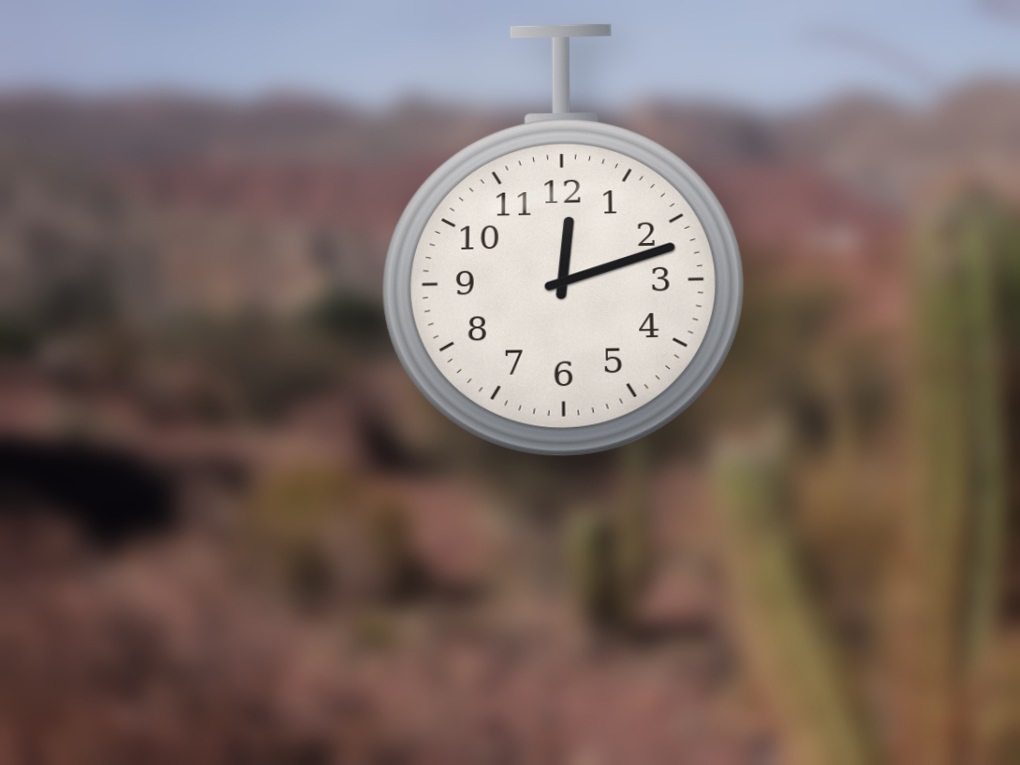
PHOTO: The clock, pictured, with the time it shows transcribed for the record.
12:12
